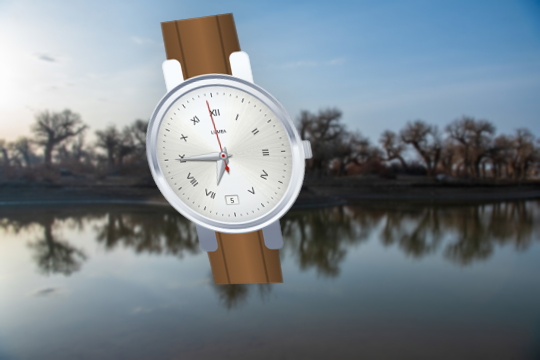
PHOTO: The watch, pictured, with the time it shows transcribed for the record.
6:44:59
